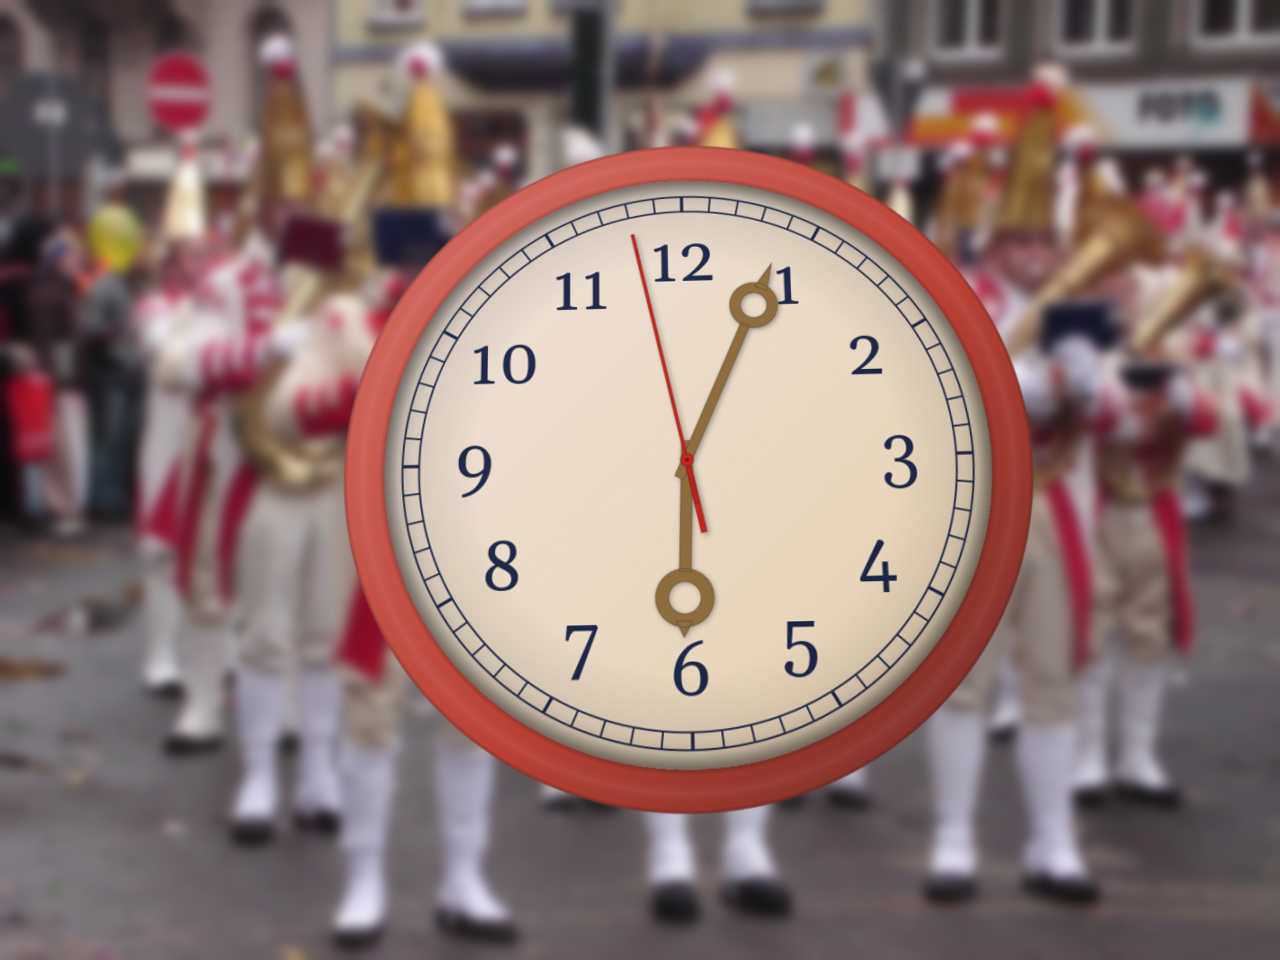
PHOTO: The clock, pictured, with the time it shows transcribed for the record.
6:03:58
